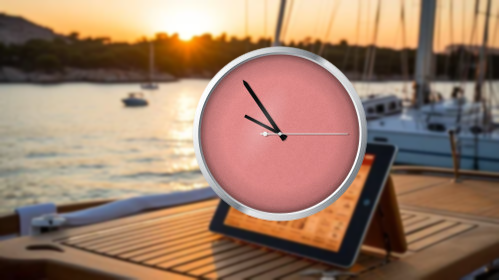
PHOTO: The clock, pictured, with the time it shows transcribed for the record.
9:54:15
